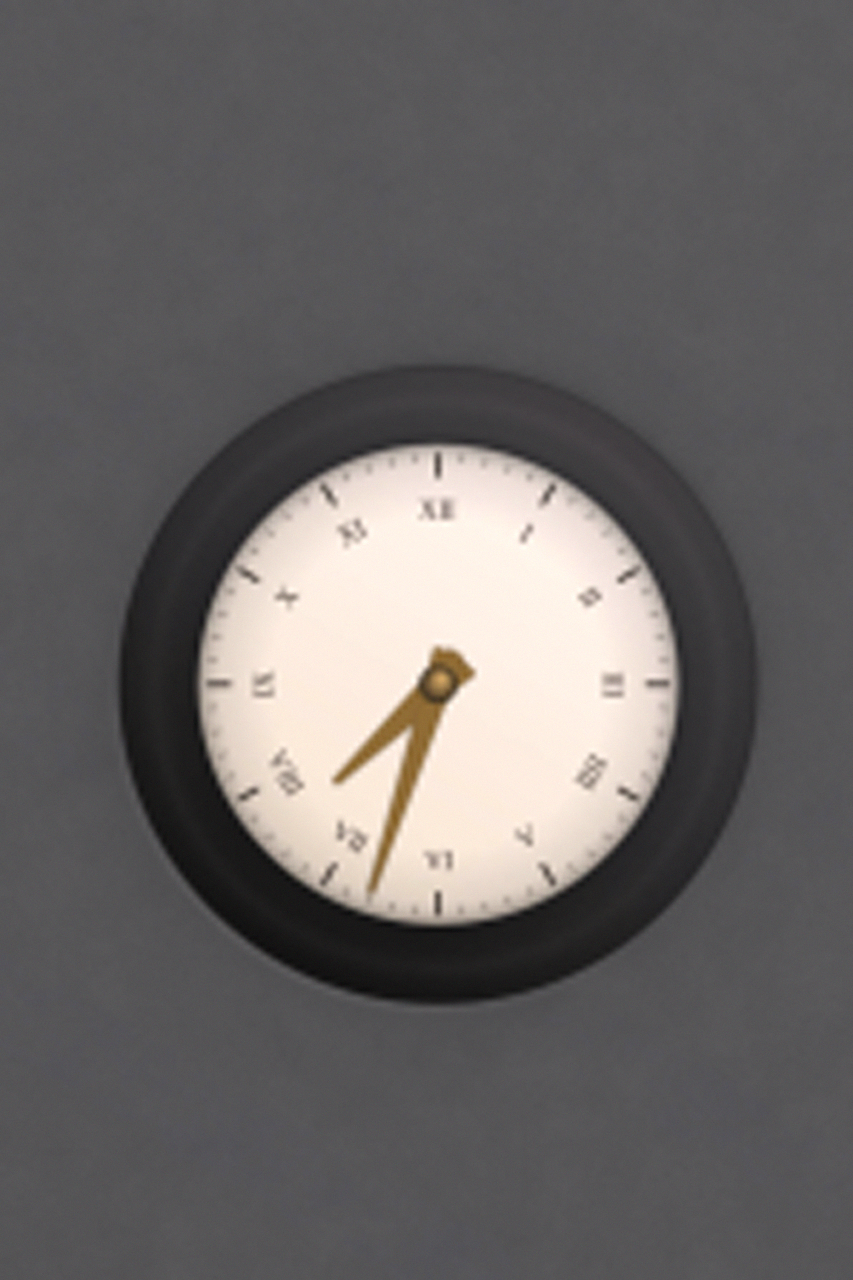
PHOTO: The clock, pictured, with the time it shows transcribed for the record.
7:33
